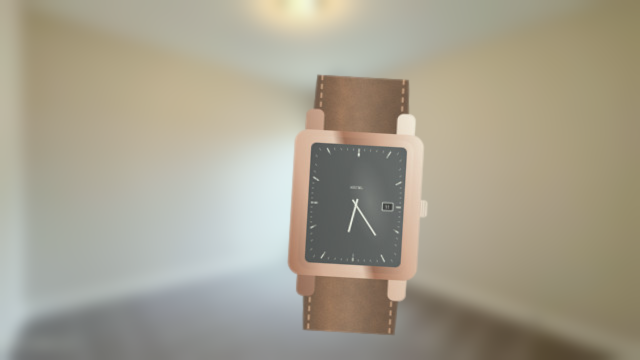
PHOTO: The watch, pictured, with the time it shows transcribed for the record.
6:24
